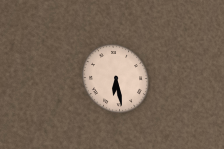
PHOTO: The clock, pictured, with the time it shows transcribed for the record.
6:29
